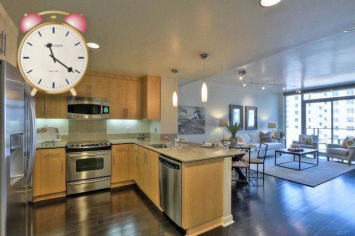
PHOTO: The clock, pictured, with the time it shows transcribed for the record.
11:21
